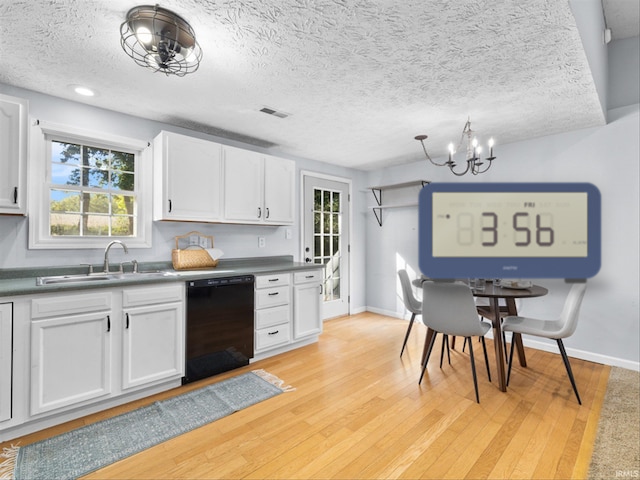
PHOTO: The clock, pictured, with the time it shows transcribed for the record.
3:56
